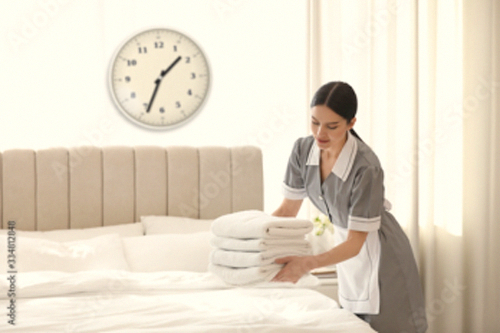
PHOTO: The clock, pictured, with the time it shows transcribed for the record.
1:34
